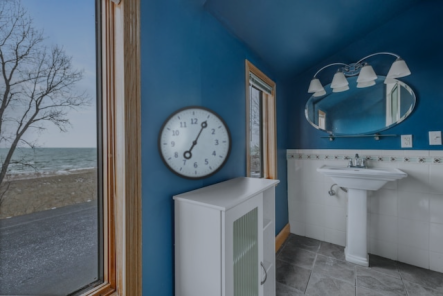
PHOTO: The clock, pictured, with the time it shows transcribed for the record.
7:05
